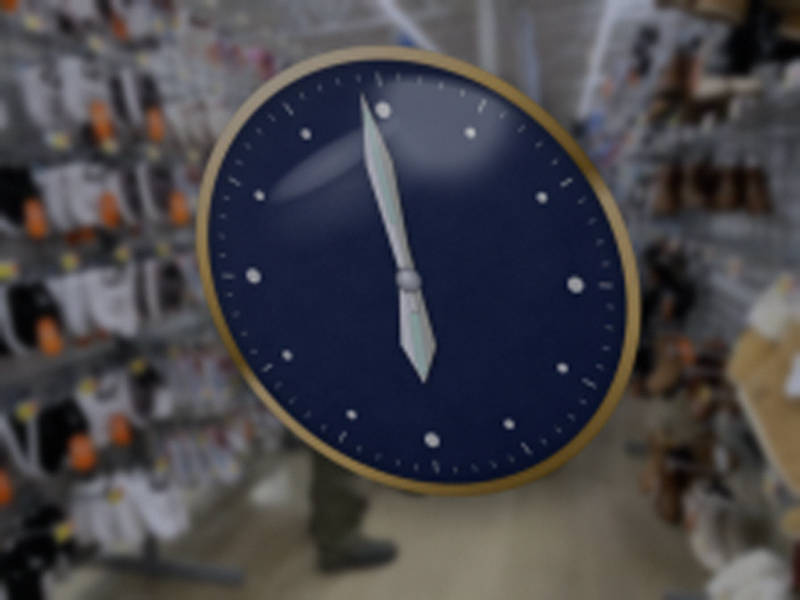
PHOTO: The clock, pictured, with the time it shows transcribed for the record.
5:59
